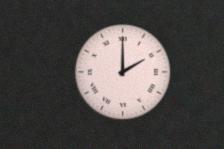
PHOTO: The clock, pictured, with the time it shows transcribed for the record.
2:00
